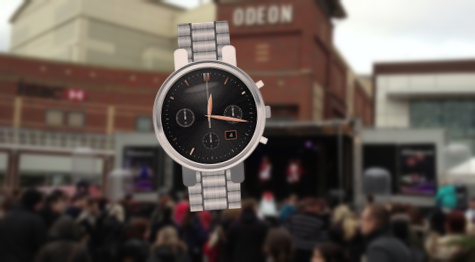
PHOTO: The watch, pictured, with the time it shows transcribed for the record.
12:17
